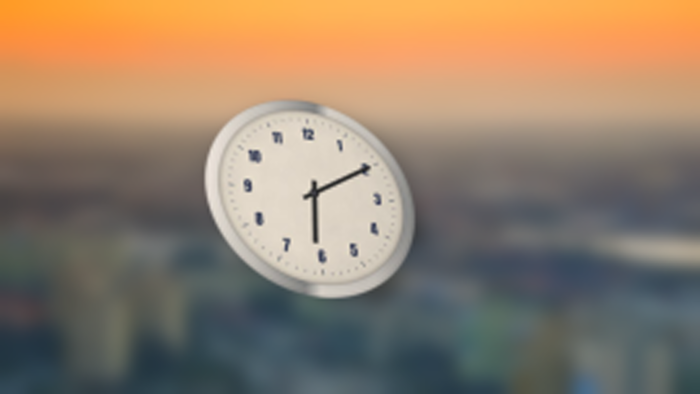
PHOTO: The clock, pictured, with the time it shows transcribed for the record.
6:10
